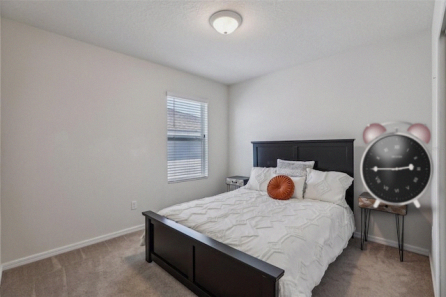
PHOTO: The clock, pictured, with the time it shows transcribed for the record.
2:45
